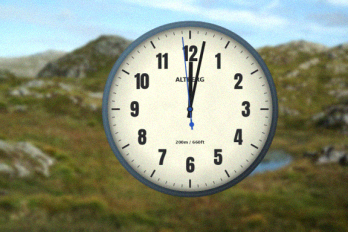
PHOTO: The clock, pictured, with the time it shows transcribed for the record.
12:01:59
